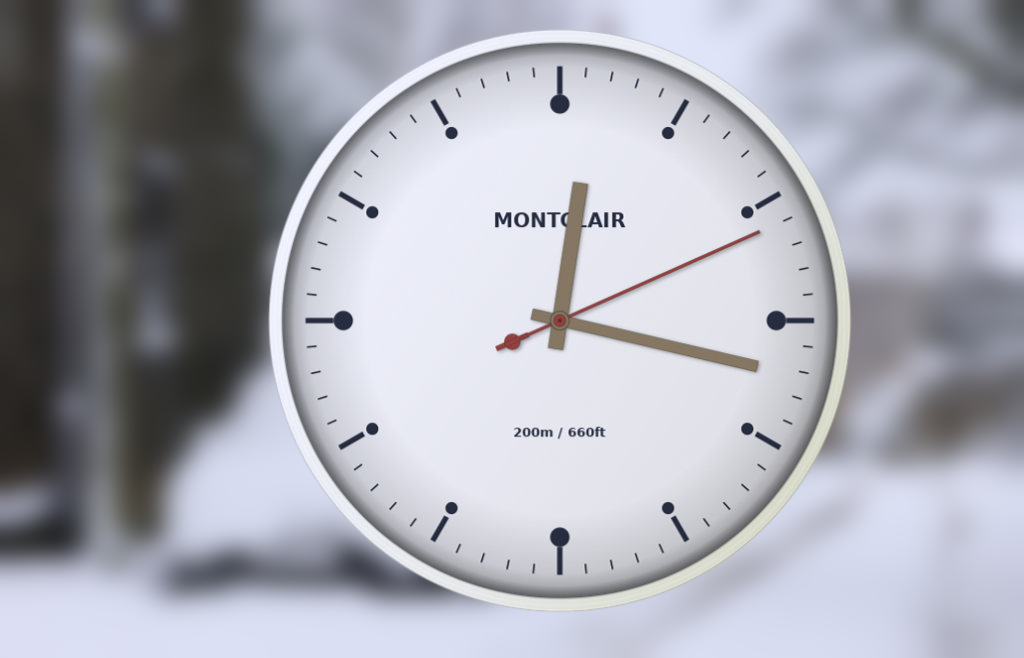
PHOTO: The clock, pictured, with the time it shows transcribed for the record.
12:17:11
